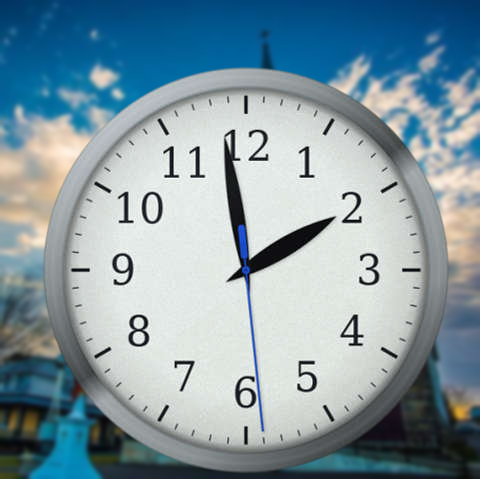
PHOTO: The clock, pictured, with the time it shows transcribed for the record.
1:58:29
